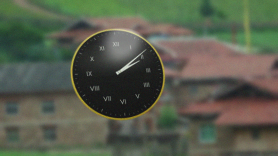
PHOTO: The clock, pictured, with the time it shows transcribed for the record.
2:09
